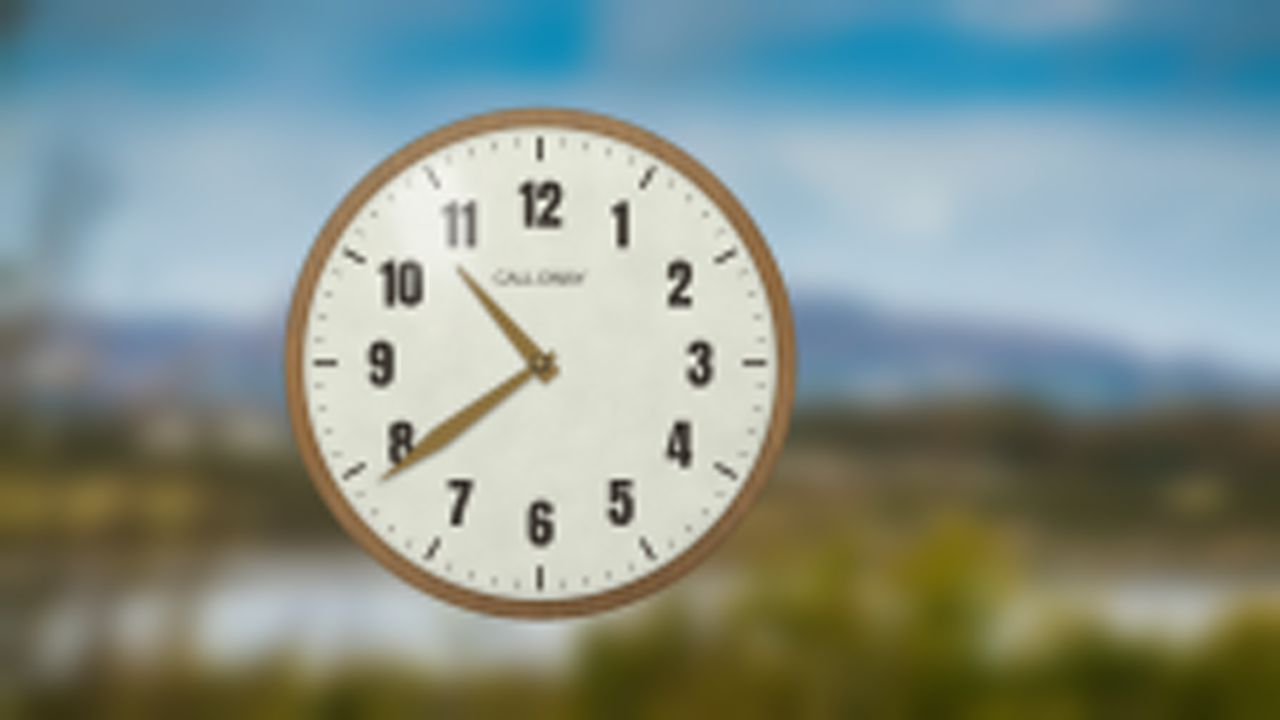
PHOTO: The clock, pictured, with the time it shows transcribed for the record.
10:39
